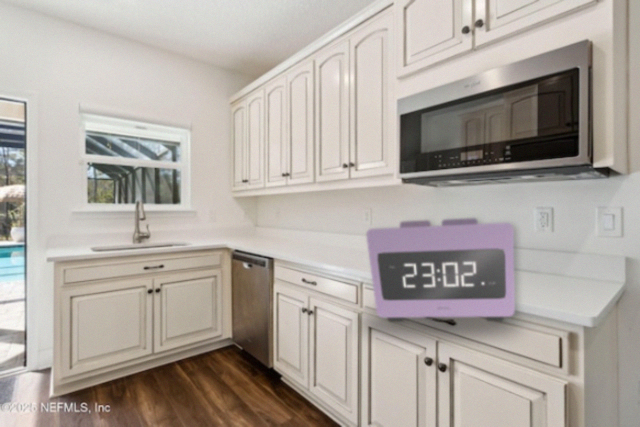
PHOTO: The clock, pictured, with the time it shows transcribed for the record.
23:02
